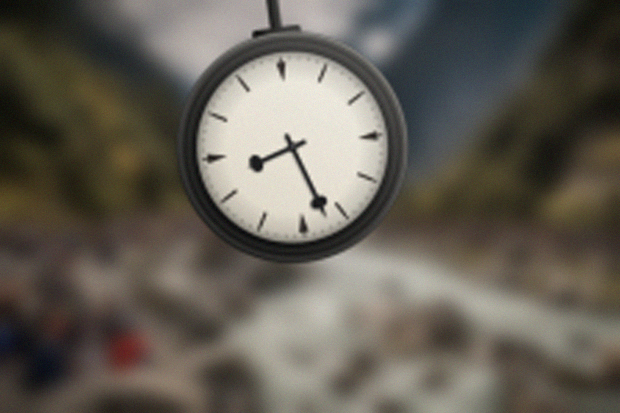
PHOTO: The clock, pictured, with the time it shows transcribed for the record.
8:27
